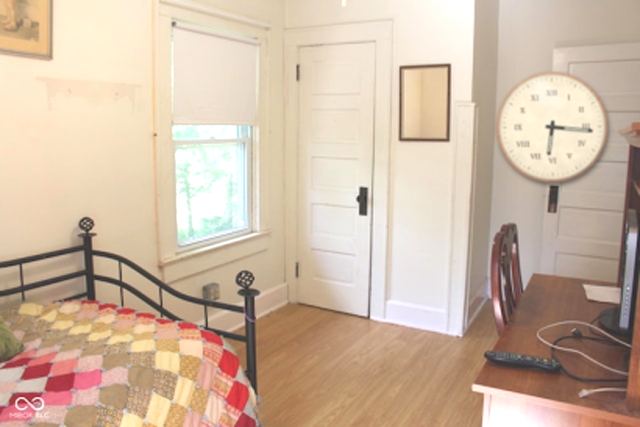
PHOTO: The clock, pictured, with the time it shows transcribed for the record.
6:16
